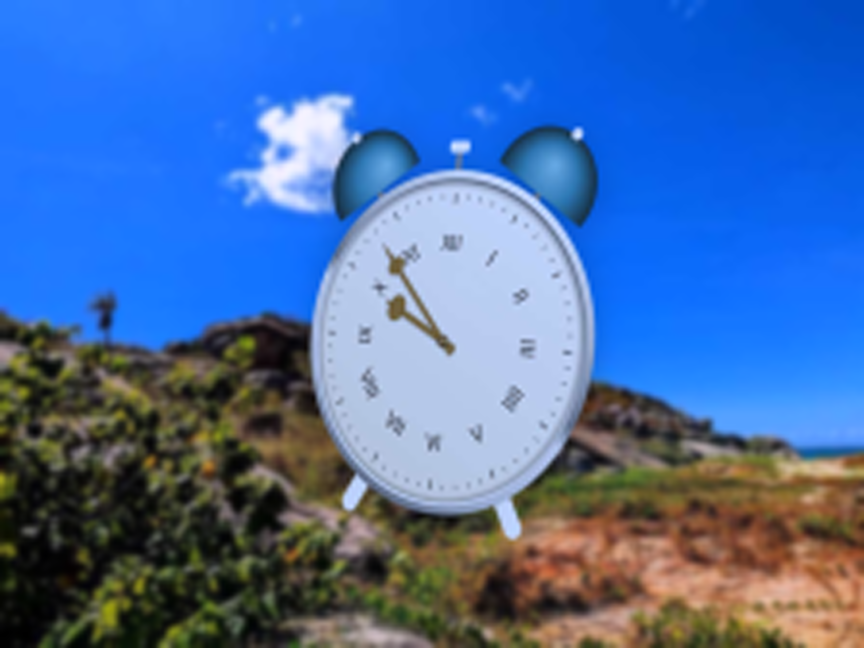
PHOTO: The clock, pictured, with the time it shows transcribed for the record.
9:53
